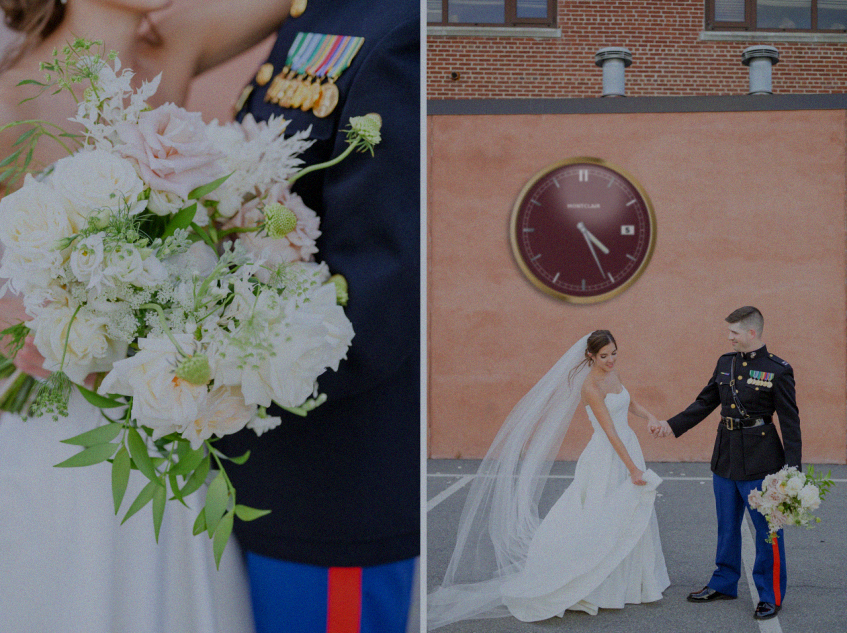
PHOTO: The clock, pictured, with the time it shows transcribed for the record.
4:26
